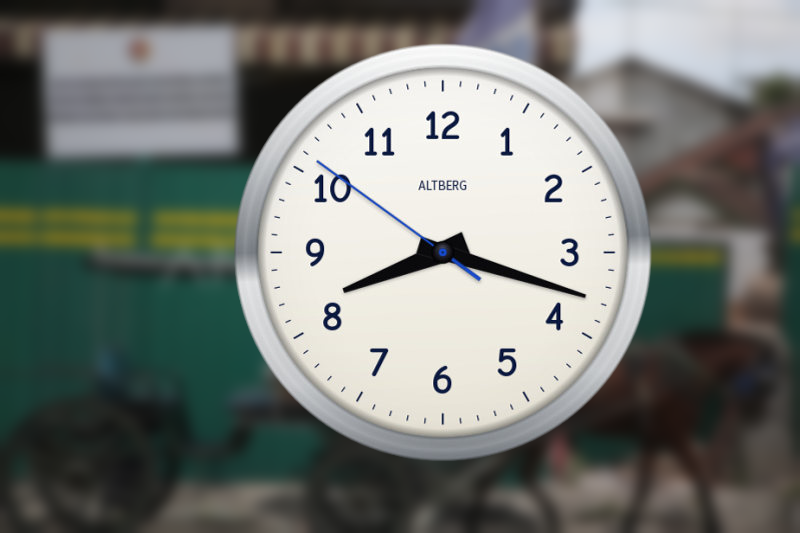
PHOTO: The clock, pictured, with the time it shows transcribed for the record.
8:17:51
